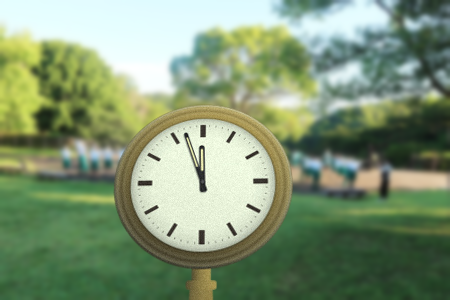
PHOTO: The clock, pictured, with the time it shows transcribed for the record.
11:57
